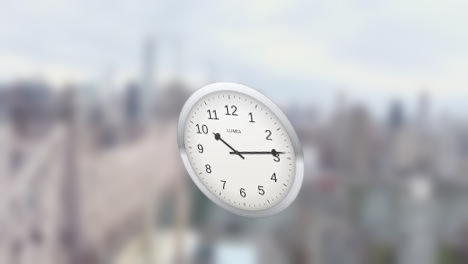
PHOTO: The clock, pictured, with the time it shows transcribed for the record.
10:14
